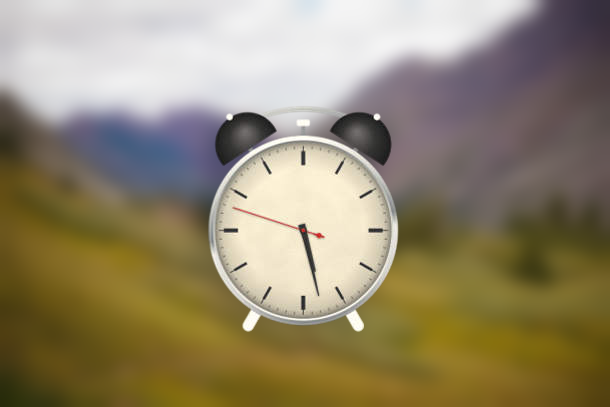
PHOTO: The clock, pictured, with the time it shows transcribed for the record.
5:27:48
